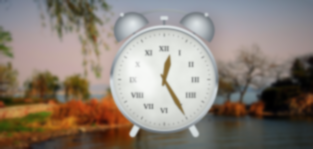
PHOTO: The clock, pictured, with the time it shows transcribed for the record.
12:25
